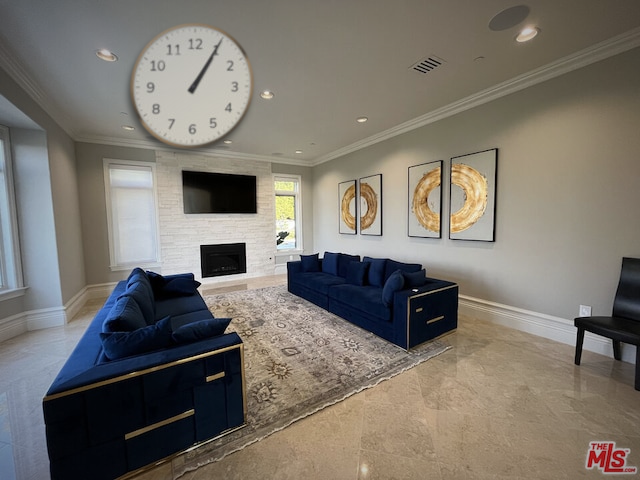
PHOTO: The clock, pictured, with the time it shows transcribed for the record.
1:05
